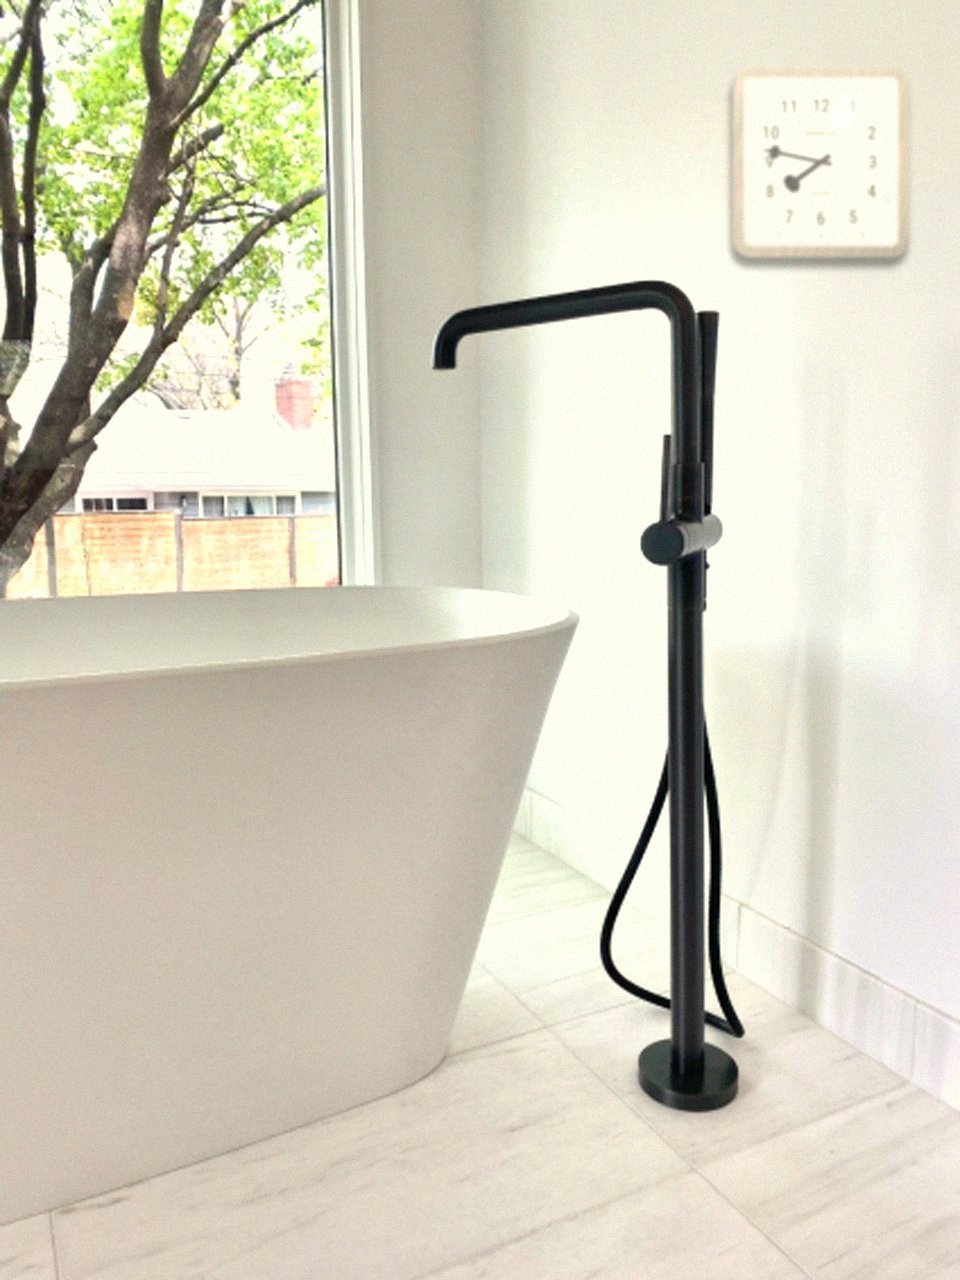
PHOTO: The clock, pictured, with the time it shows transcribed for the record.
7:47
